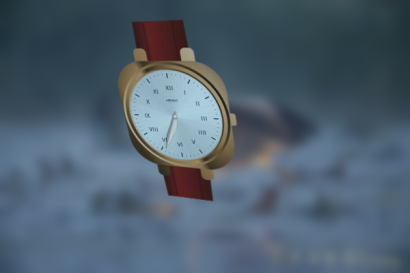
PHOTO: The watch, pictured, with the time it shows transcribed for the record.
6:34
